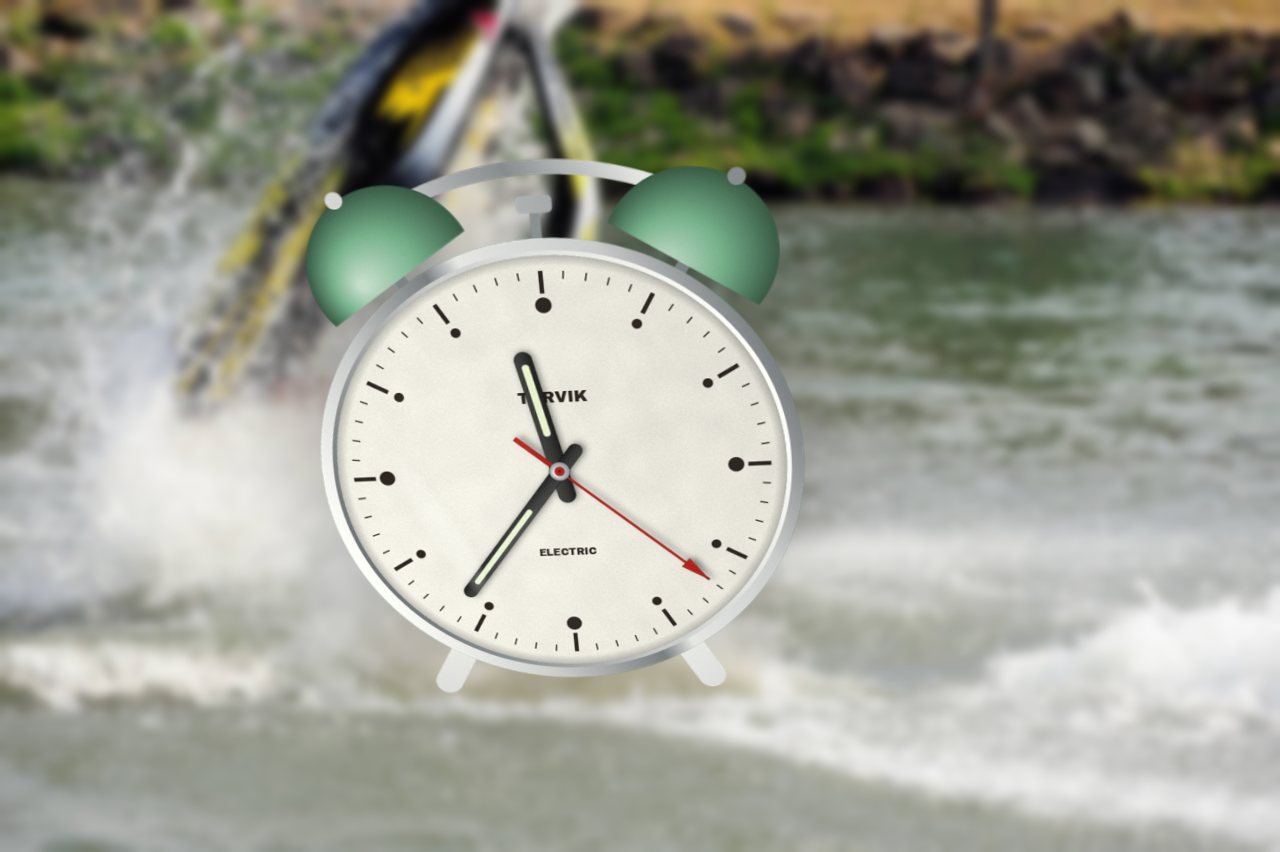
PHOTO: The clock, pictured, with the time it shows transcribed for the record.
11:36:22
